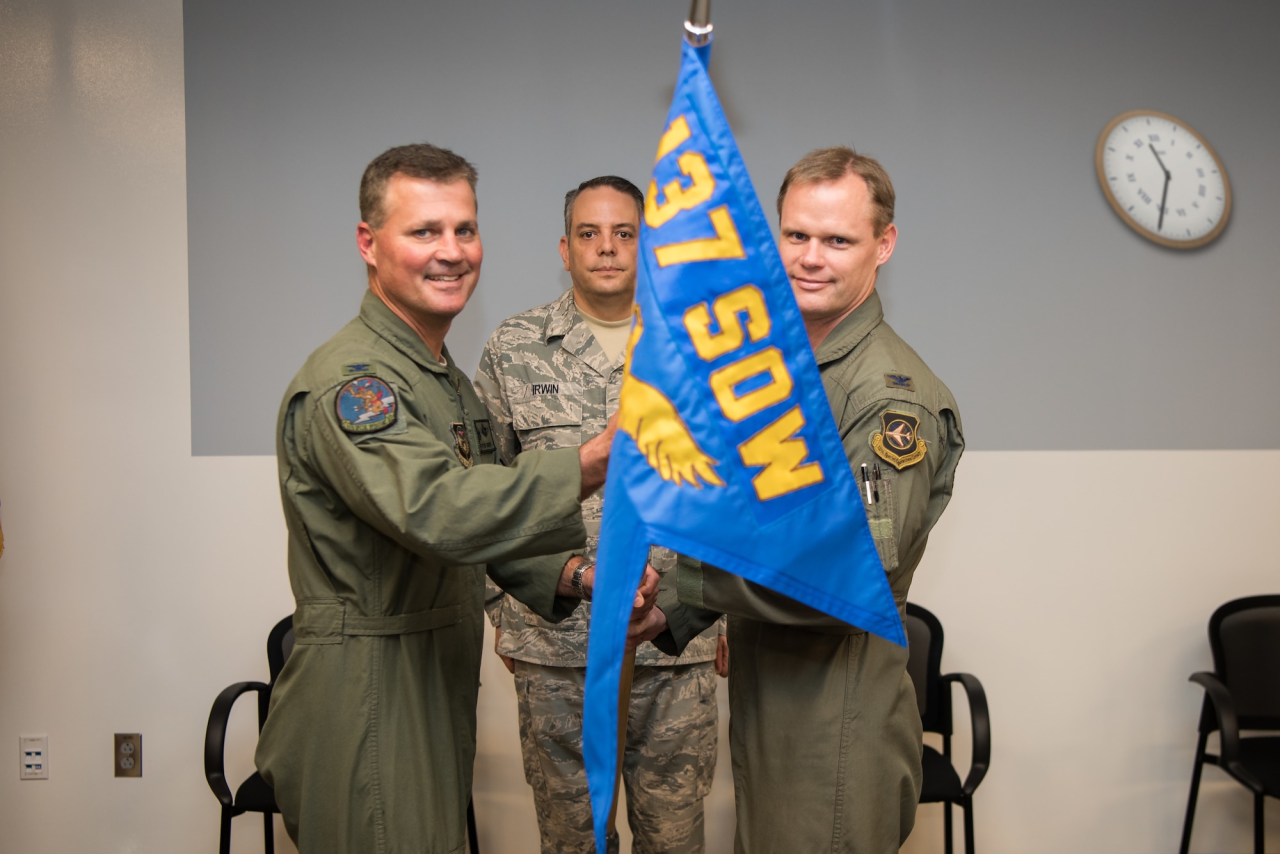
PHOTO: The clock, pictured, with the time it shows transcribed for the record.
11:35
